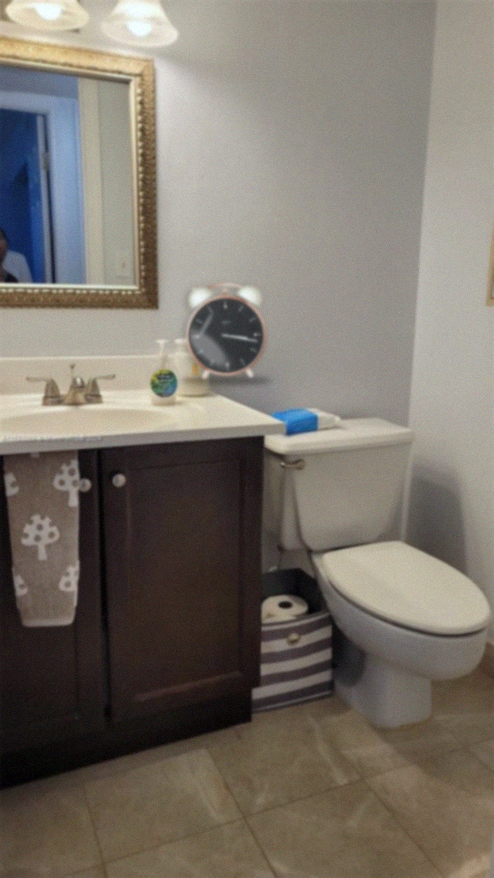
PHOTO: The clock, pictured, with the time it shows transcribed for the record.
3:17
